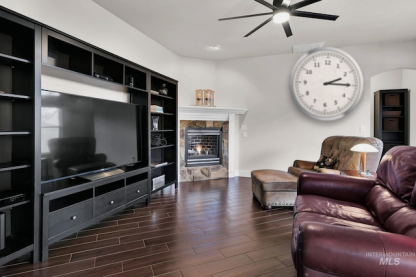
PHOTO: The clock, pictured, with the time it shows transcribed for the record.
2:15
